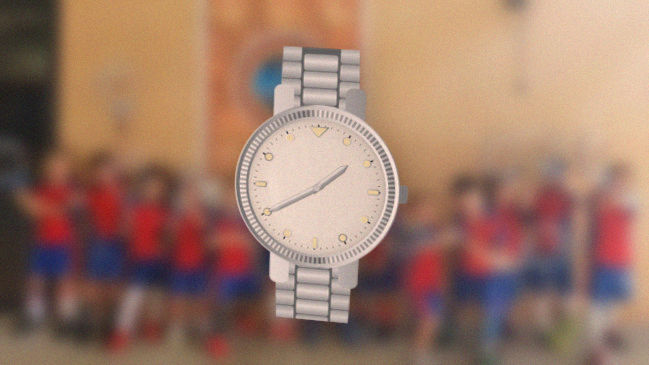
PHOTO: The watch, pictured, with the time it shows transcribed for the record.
1:40
